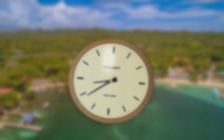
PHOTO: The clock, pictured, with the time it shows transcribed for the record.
8:39
